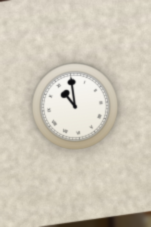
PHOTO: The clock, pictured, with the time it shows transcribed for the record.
11:00
